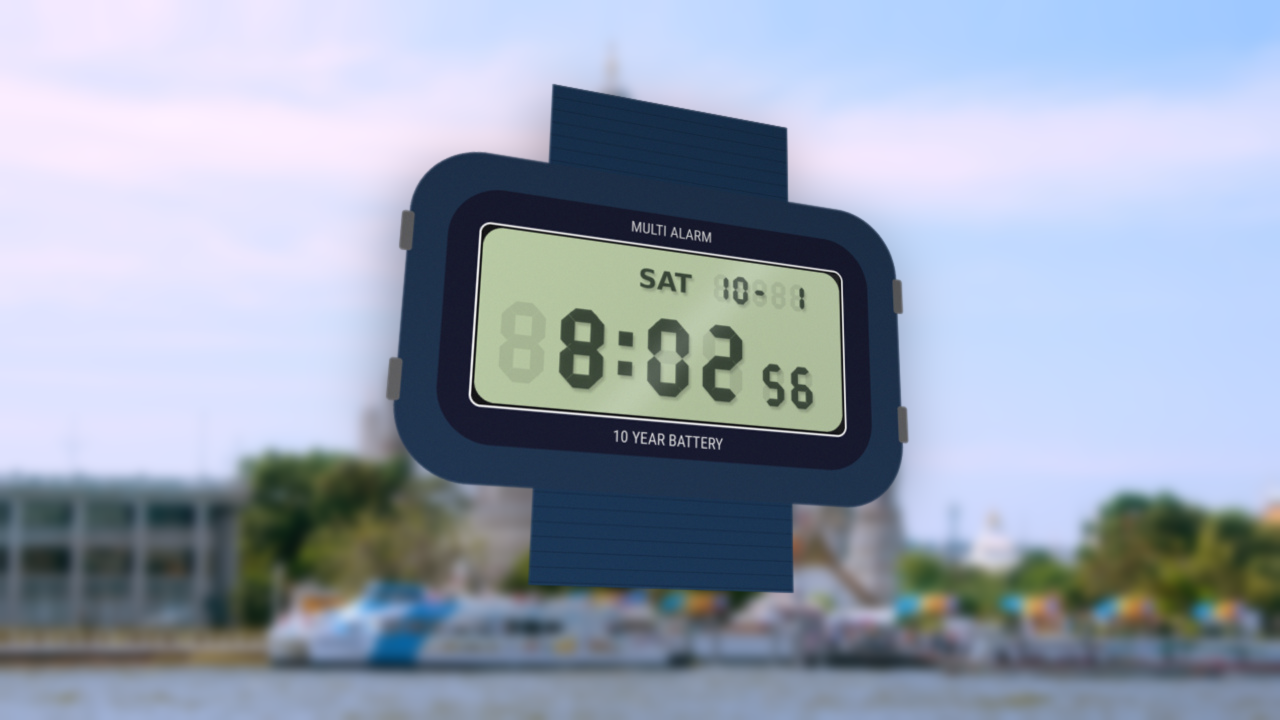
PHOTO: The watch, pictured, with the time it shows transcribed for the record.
8:02:56
